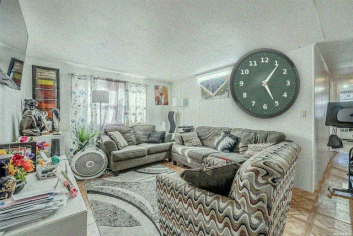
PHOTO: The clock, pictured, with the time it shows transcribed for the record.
5:06
